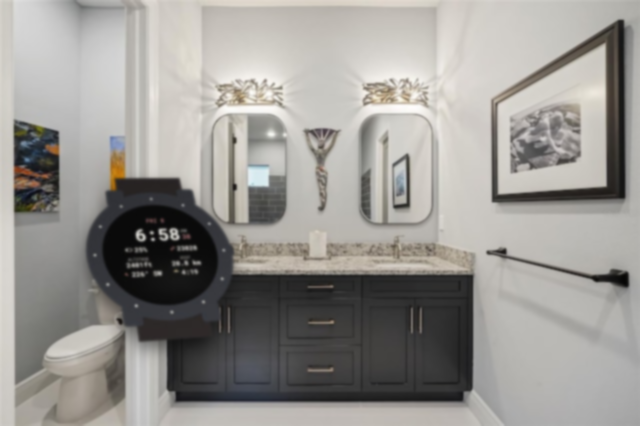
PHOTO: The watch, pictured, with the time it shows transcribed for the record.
6:58
